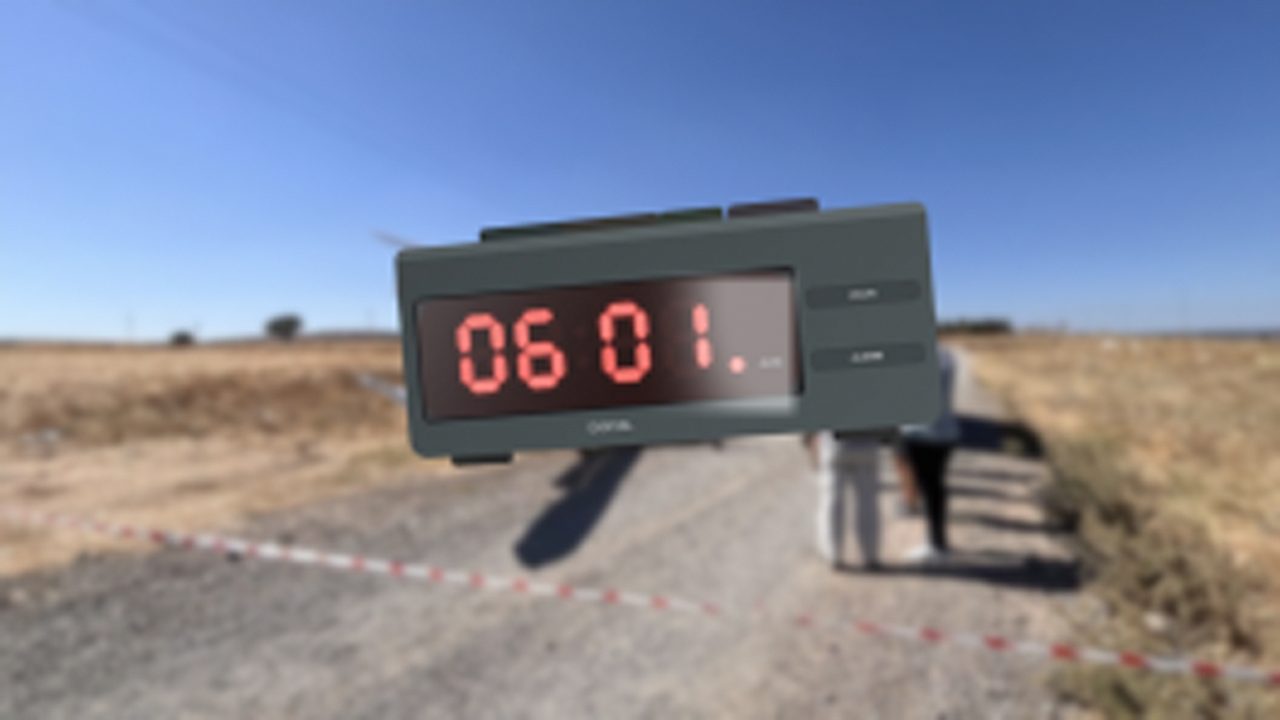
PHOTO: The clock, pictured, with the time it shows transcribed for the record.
6:01
